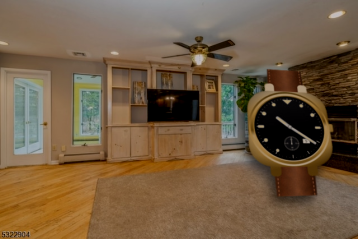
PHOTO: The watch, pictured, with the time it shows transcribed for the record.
10:21
